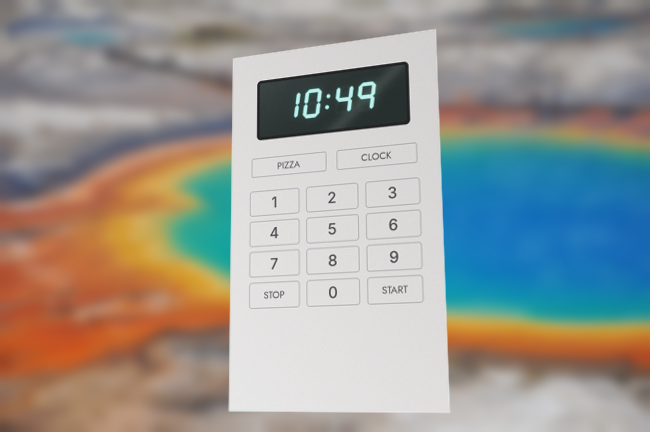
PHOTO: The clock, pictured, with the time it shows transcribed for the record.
10:49
